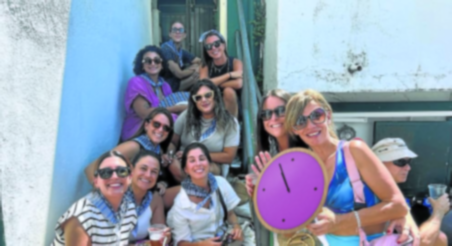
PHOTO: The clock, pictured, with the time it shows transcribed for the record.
10:55
